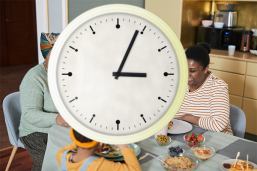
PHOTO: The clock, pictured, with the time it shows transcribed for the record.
3:04
